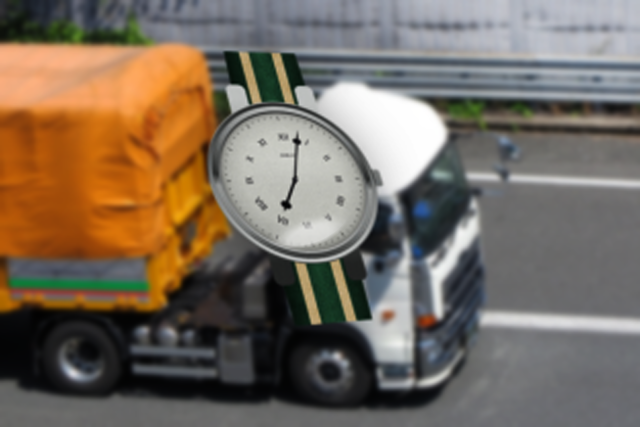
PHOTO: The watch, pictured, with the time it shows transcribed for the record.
7:03
